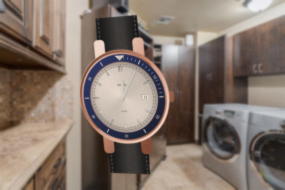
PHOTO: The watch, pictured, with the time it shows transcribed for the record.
12:05
